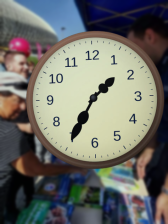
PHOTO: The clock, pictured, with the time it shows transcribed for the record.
1:35
